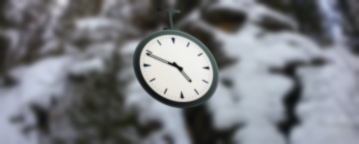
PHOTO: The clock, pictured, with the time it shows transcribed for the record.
4:49
